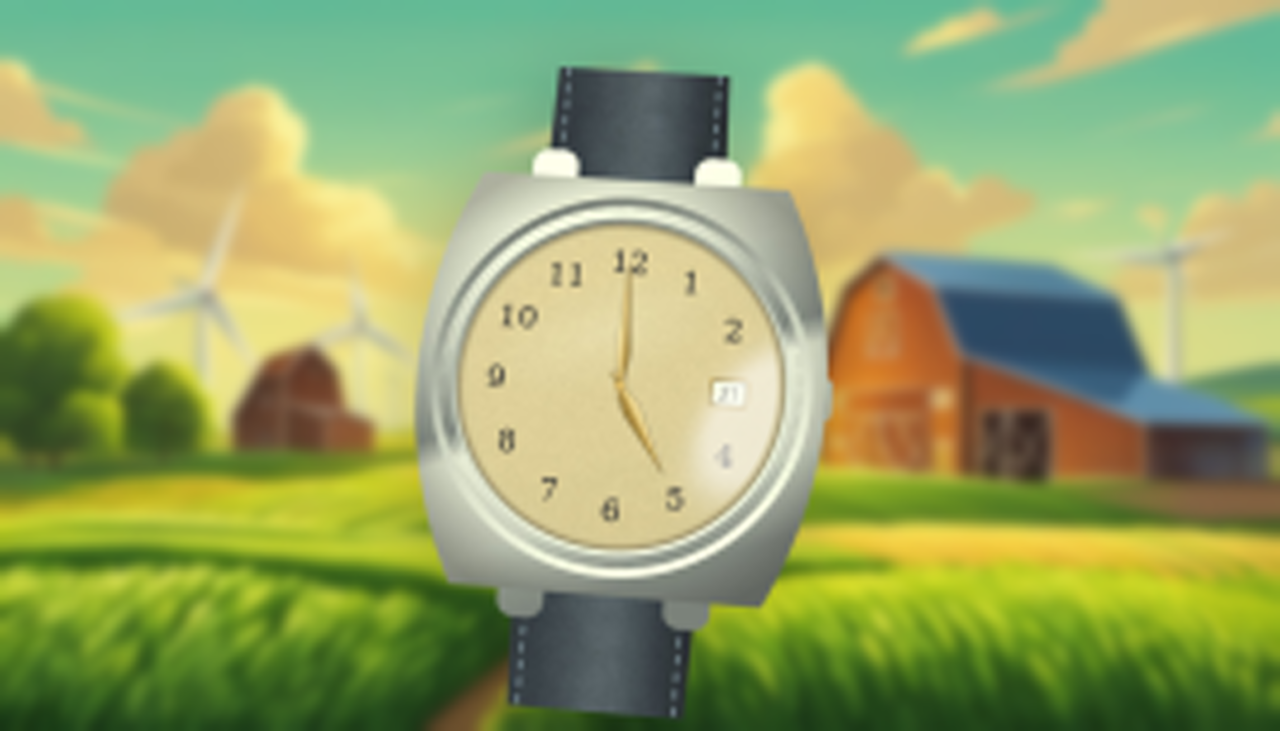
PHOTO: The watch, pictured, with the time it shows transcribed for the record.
5:00
